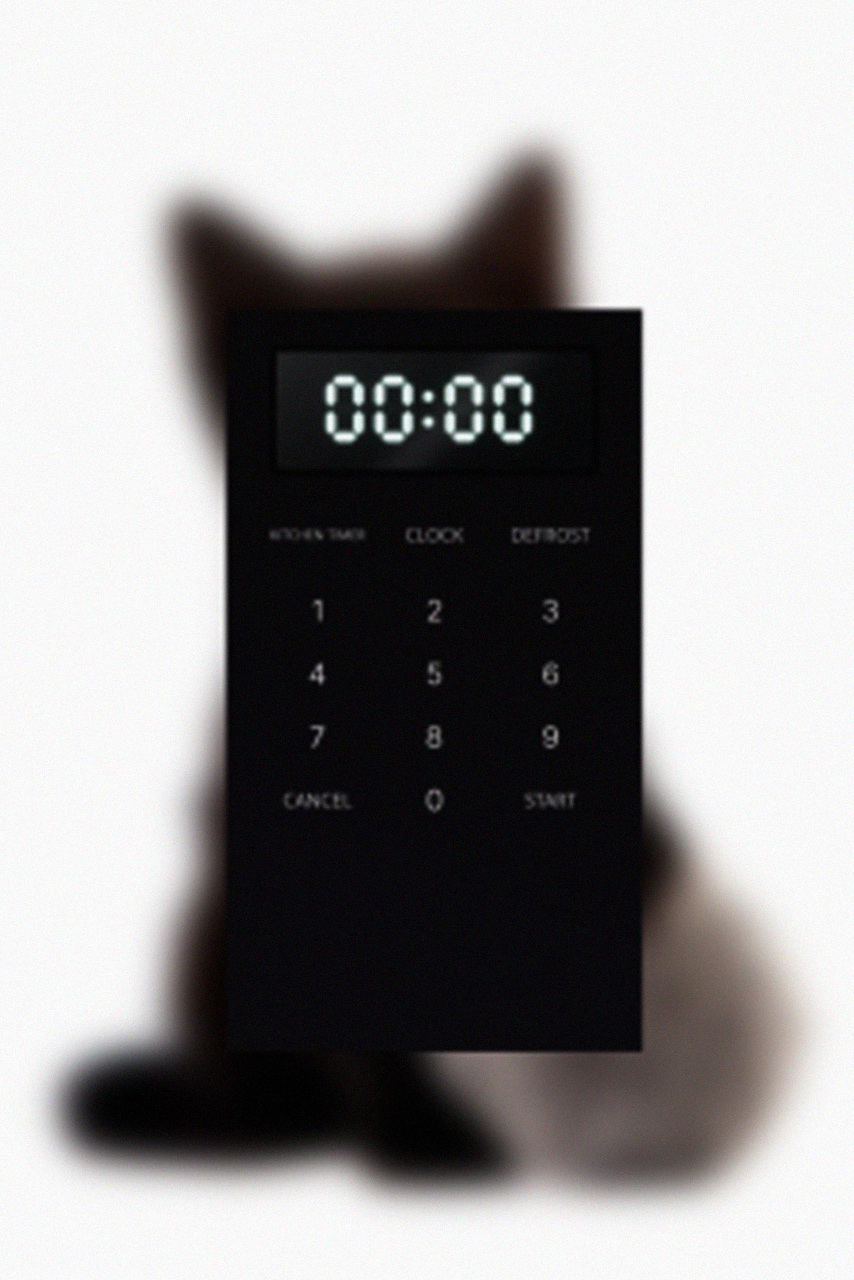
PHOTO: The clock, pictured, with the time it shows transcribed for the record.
0:00
